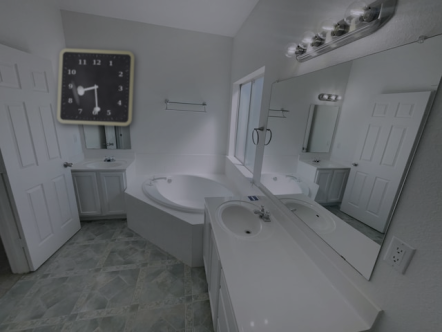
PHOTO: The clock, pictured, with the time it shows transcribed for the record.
8:29
